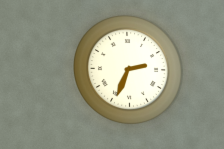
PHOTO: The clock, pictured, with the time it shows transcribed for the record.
2:34
